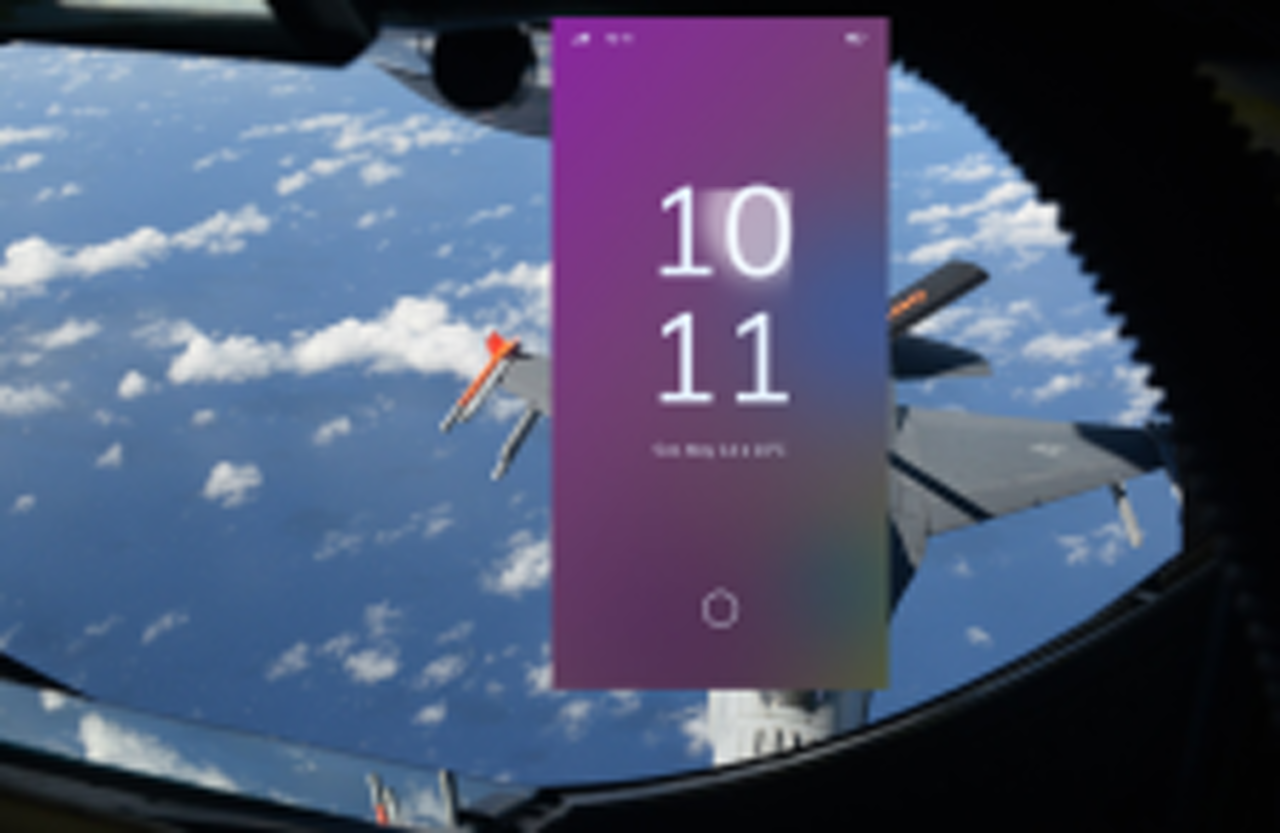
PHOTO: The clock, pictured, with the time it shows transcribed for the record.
10:11
